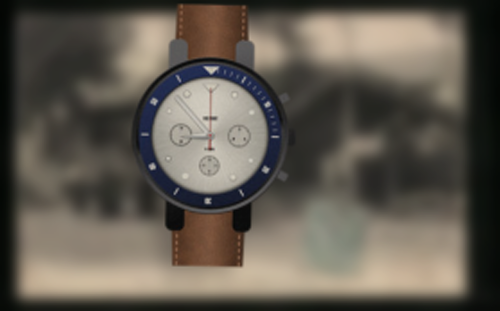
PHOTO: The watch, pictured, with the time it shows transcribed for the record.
8:53
